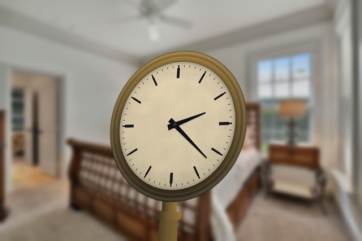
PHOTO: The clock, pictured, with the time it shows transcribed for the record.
2:22
